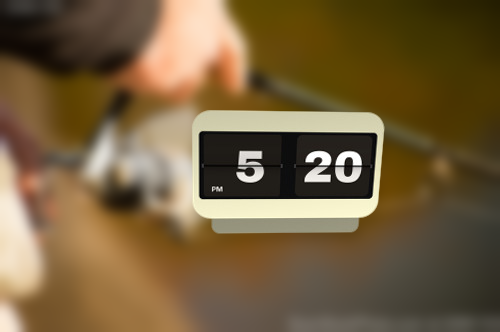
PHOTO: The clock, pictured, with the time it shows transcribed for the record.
5:20
